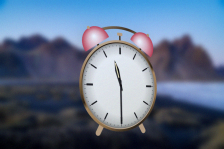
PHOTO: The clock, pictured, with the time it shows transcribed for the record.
11:30
